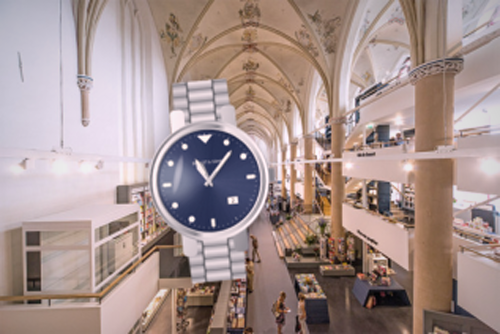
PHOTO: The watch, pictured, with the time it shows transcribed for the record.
11:07
